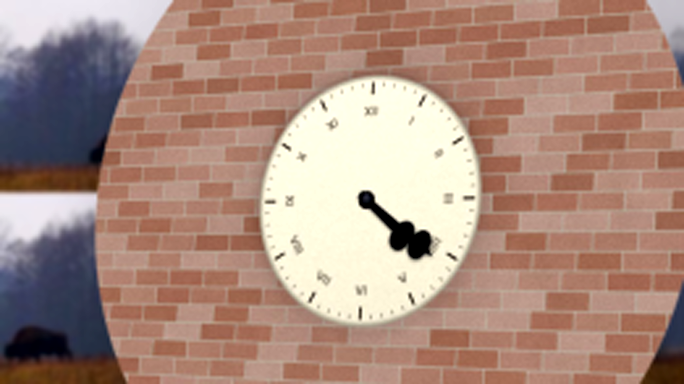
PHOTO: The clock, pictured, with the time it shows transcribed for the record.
4:21
